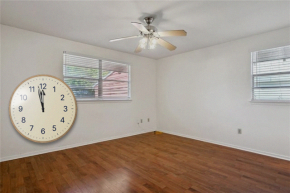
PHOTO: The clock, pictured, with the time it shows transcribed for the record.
11:58
